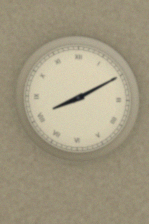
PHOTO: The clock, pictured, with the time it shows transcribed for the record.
8:10
